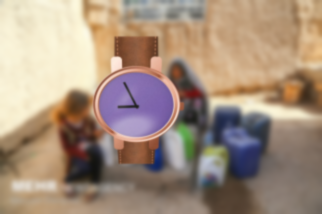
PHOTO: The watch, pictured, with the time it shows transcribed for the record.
8:56
